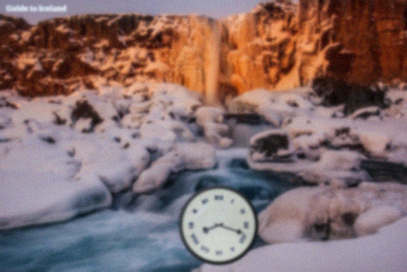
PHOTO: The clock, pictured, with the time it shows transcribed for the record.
8:18
